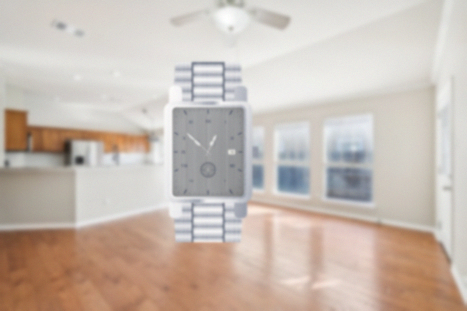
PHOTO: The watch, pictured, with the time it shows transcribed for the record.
12:52
